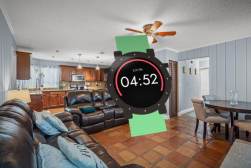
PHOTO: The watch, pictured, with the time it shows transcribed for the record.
4:52
